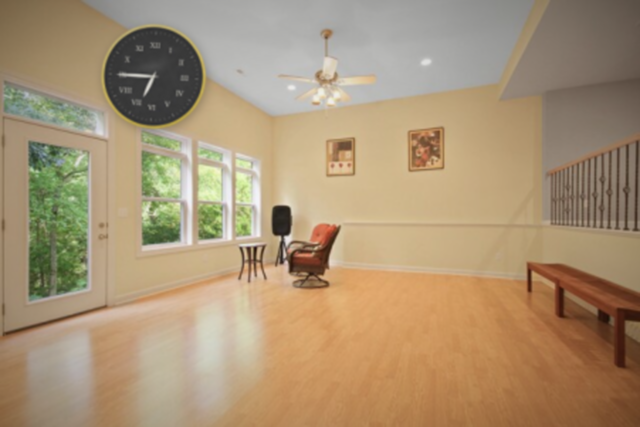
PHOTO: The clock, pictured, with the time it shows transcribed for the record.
6:45
